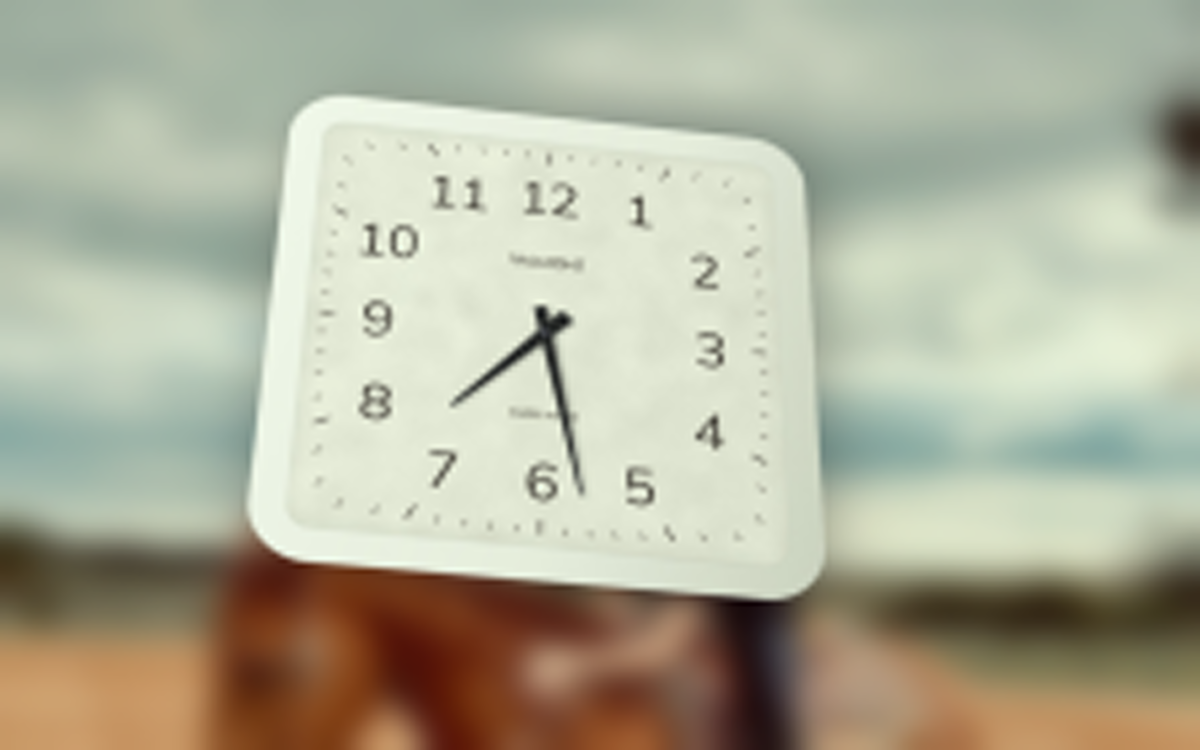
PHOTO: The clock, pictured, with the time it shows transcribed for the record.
7:28
